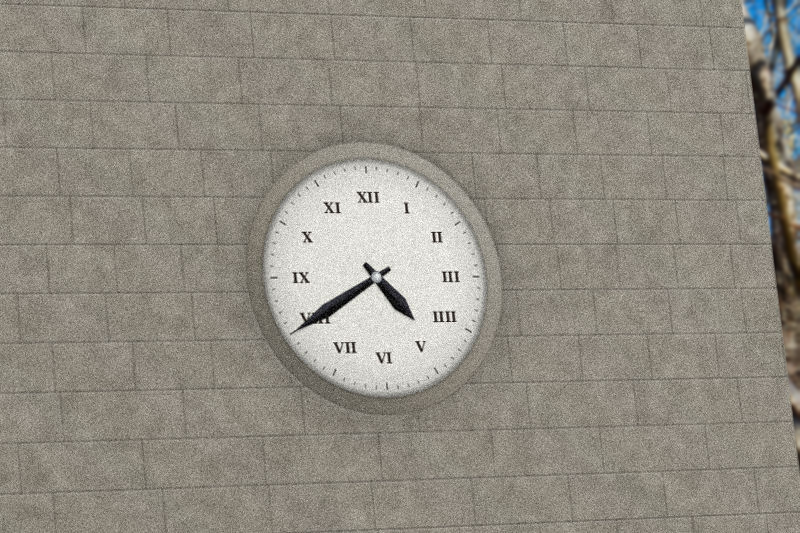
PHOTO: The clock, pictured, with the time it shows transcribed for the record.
4:40
